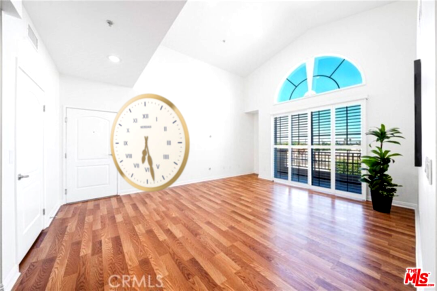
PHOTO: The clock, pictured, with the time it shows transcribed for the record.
6:28
